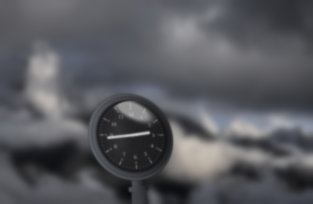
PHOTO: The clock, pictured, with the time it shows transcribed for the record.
2:44
